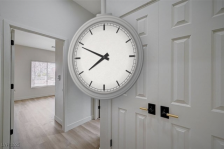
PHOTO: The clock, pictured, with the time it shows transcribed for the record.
7:49
